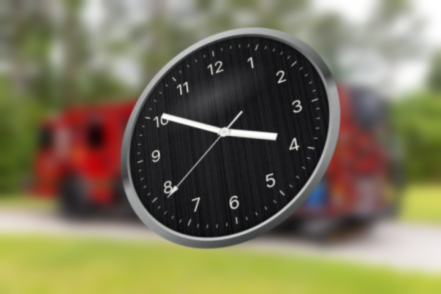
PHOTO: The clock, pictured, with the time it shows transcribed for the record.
3:50:39
